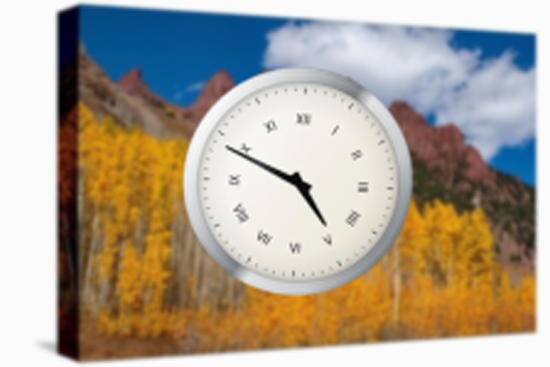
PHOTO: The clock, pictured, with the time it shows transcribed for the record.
4:49
